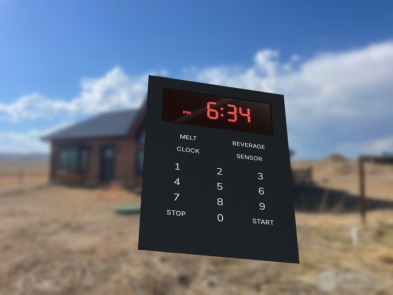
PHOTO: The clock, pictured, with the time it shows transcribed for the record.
6:34
